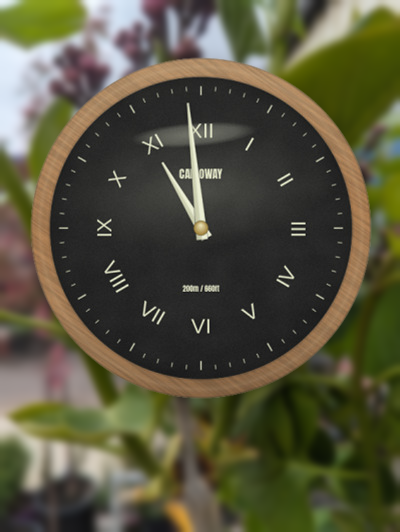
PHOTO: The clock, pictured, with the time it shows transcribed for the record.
10:59
